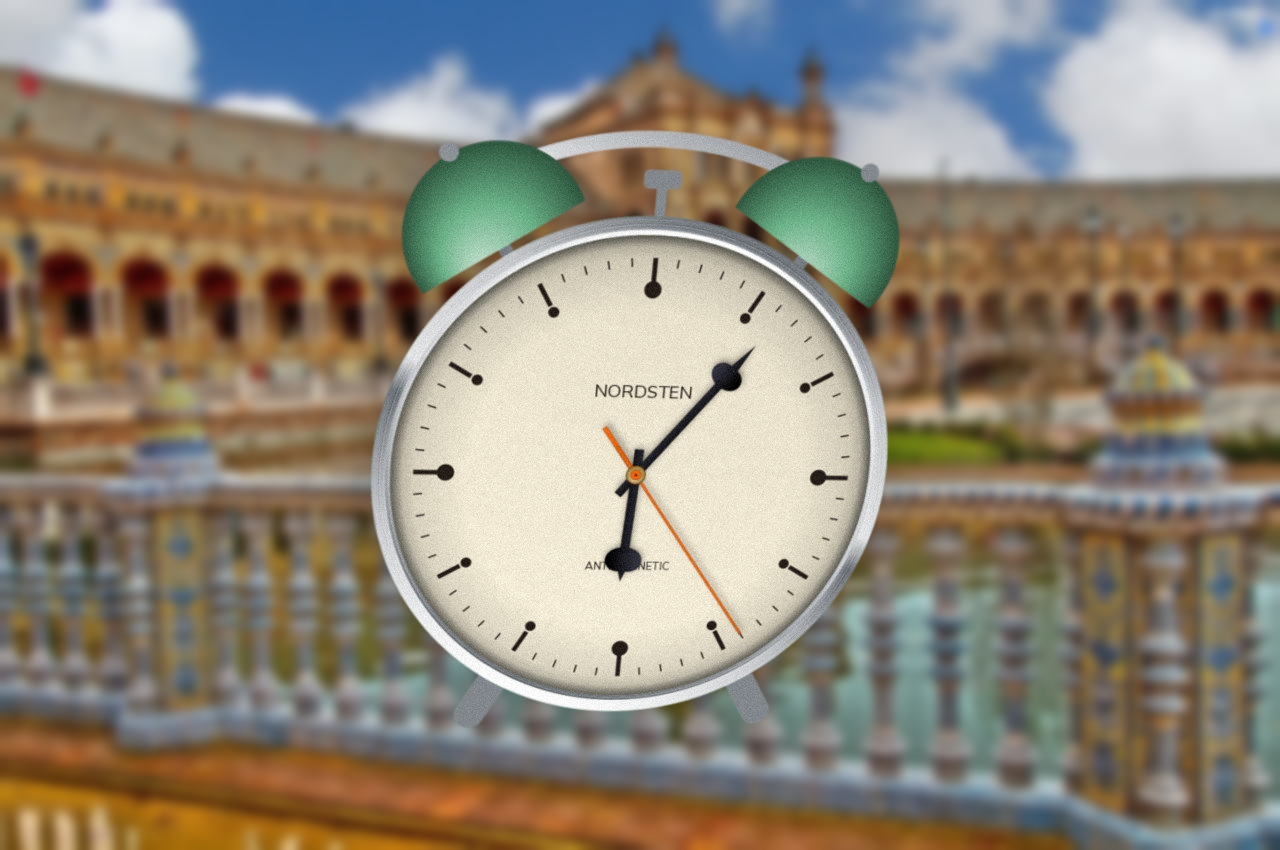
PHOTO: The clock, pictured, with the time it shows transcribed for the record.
6:06:24
